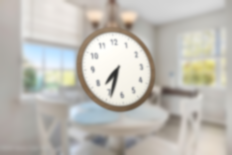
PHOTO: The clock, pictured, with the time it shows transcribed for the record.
7:34
